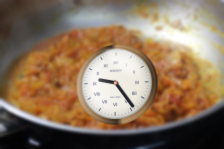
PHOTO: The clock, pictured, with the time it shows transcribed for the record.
9:24
